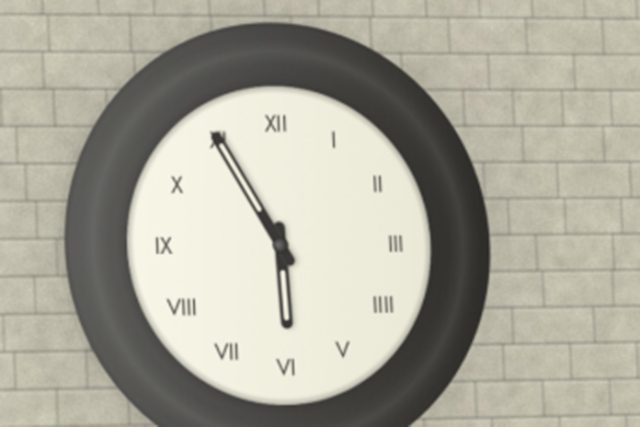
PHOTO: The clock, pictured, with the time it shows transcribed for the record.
5:55
